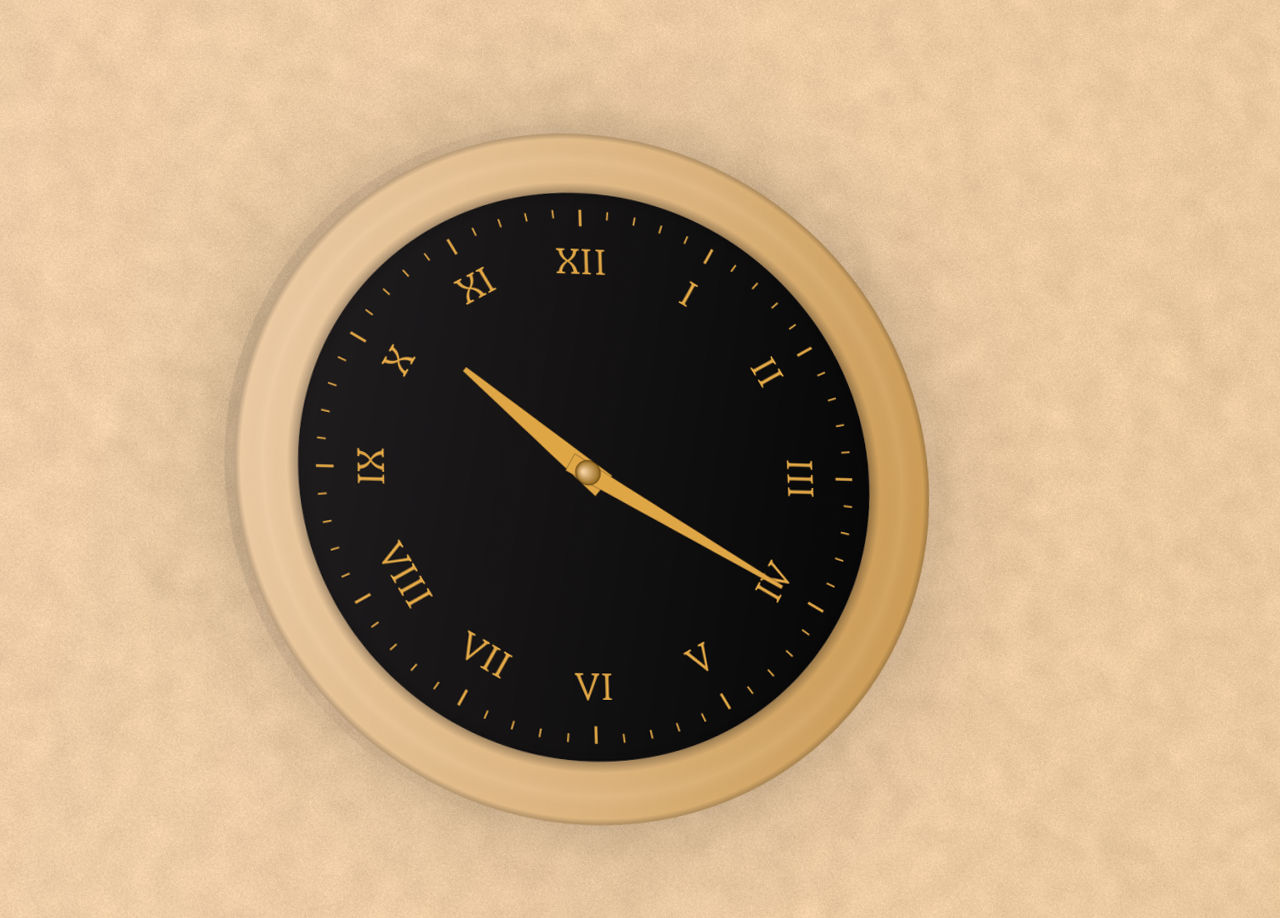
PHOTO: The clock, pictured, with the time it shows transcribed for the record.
10:20
